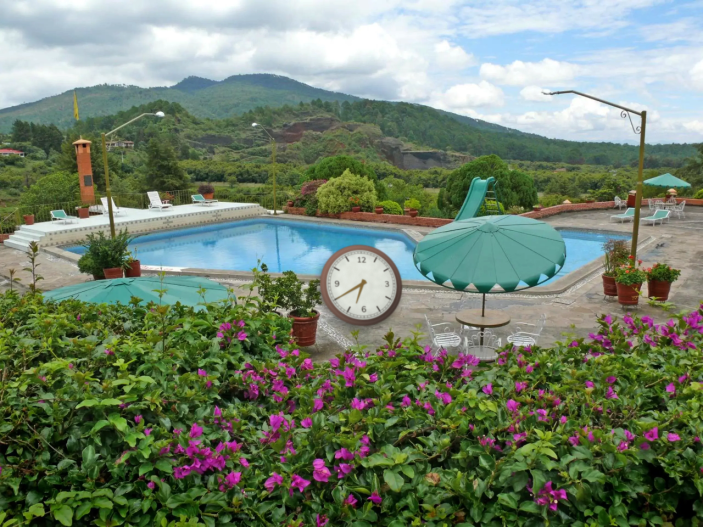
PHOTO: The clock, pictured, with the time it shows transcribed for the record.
6:40
